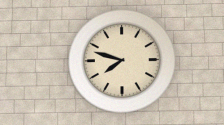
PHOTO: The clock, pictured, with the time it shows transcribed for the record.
7:48
